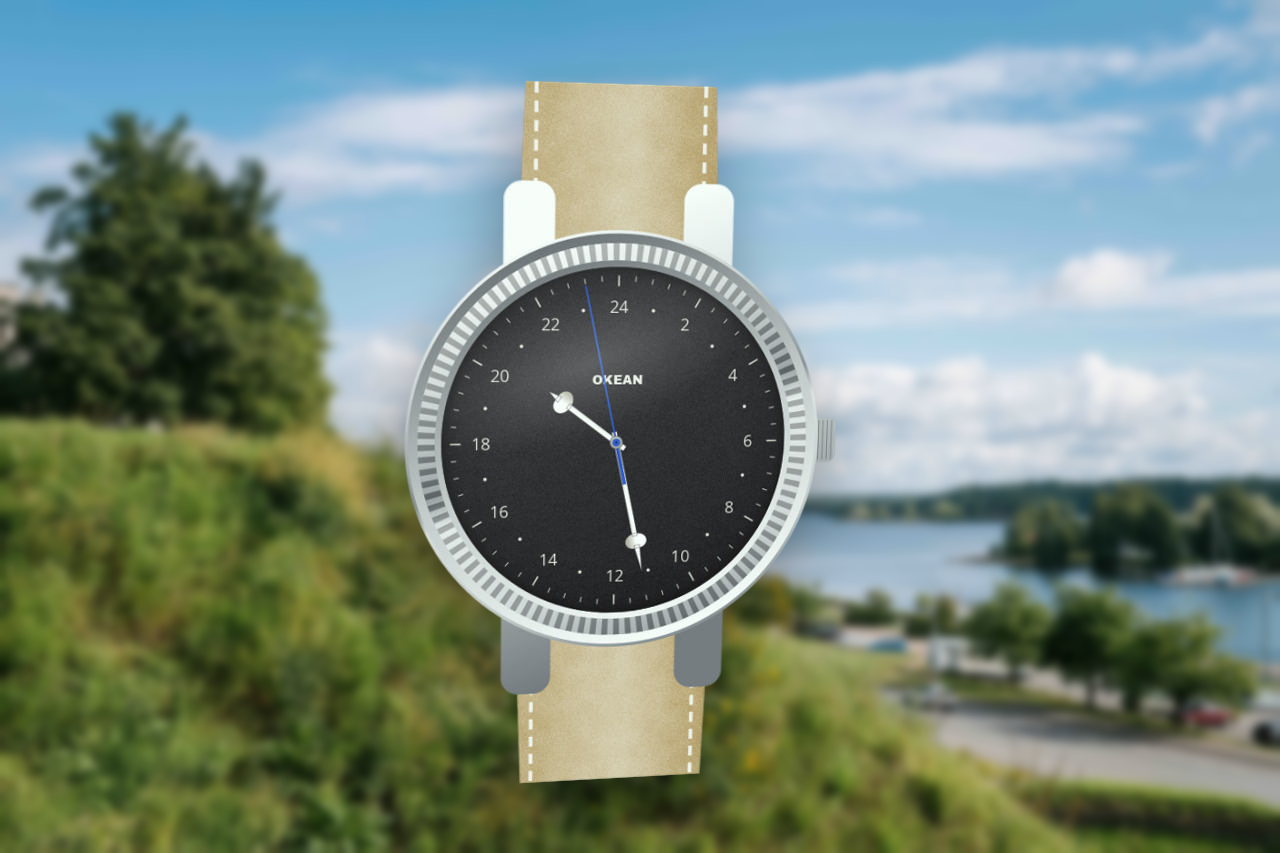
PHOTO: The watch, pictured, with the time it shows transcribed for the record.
20:27:58
